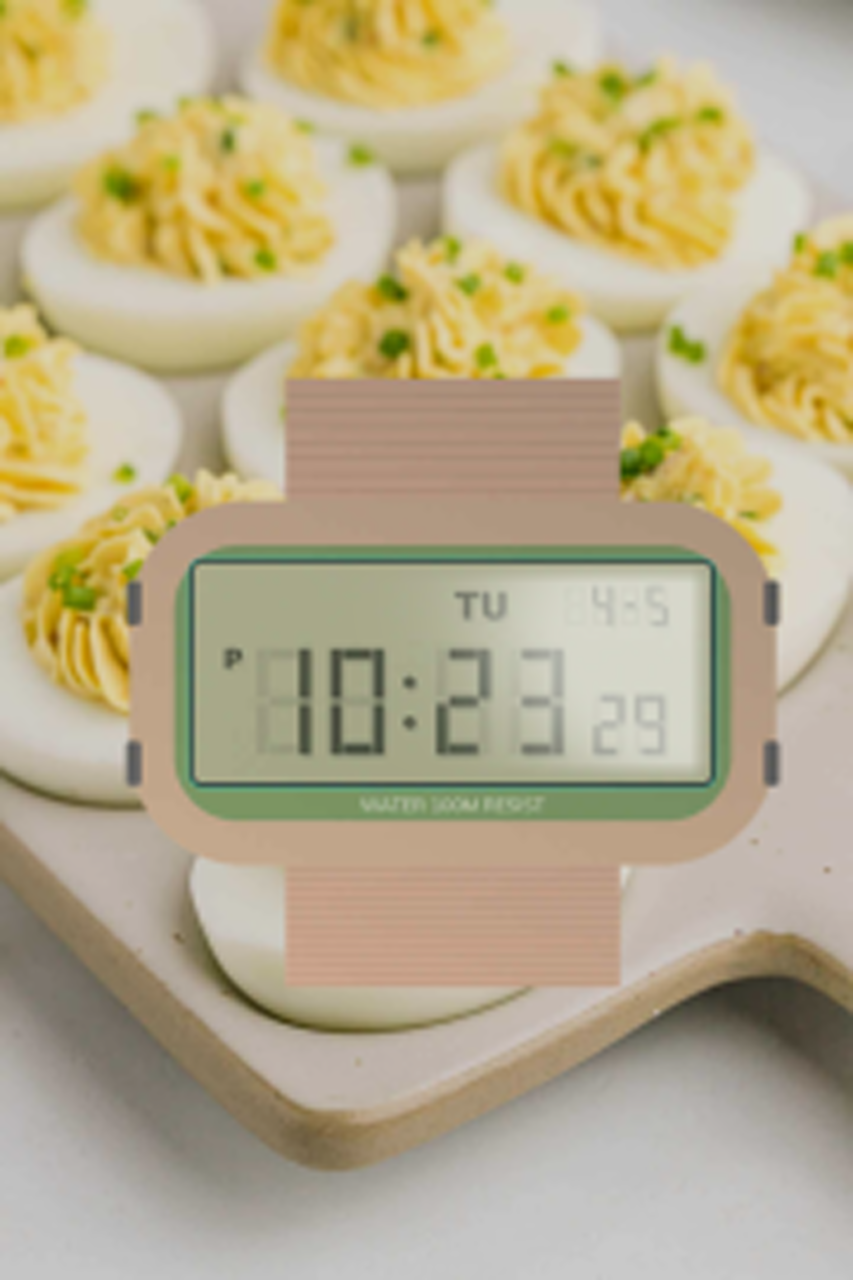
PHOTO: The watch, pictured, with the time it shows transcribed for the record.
10:23:29
